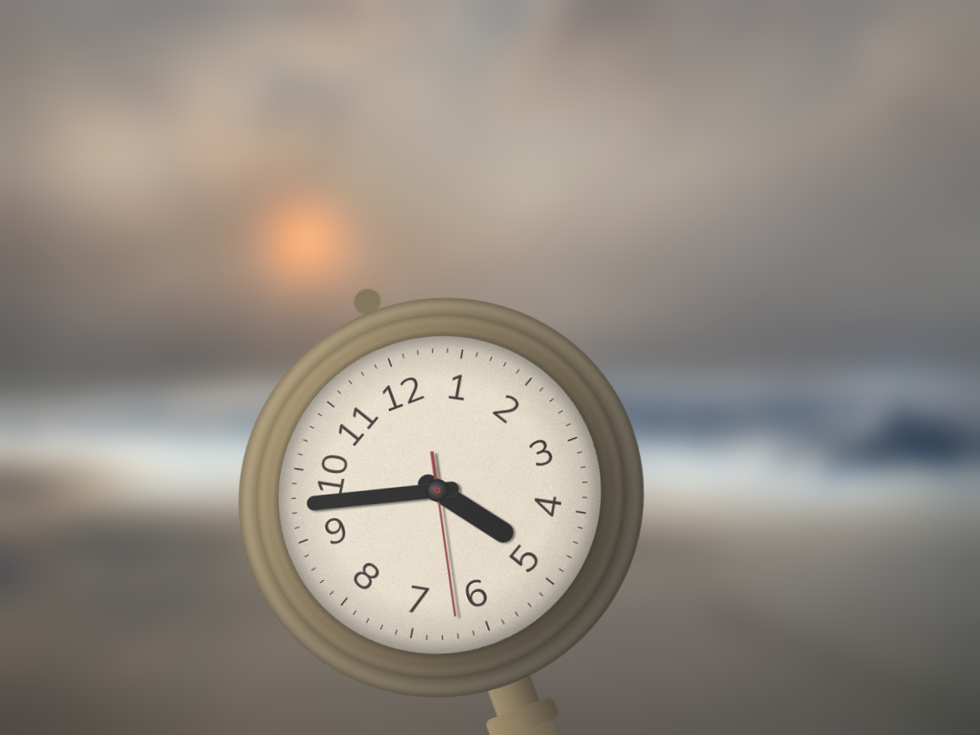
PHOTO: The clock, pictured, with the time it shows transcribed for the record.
4:47:32
